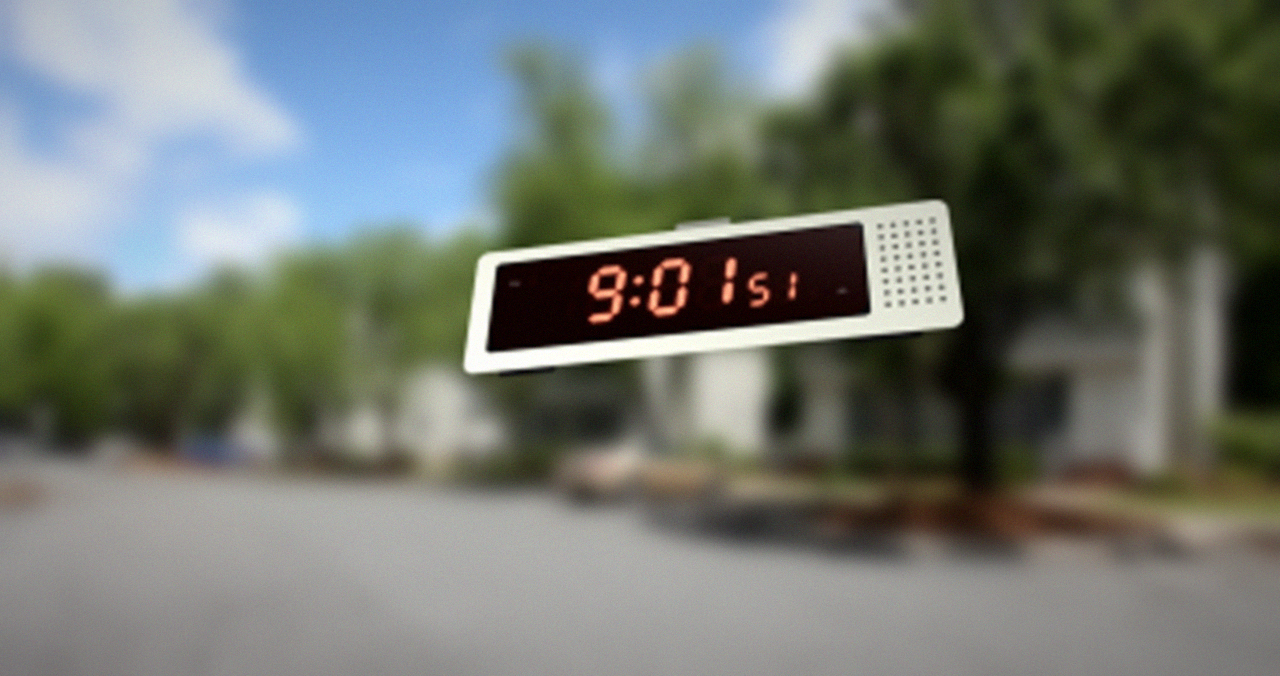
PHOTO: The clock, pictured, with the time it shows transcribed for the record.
9:01:51
